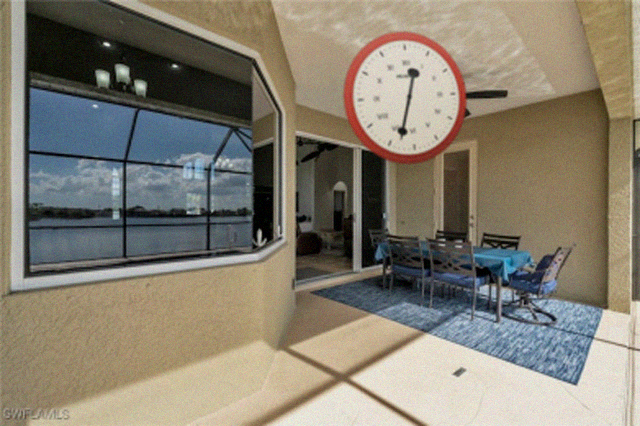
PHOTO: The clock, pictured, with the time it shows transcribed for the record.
12:33
